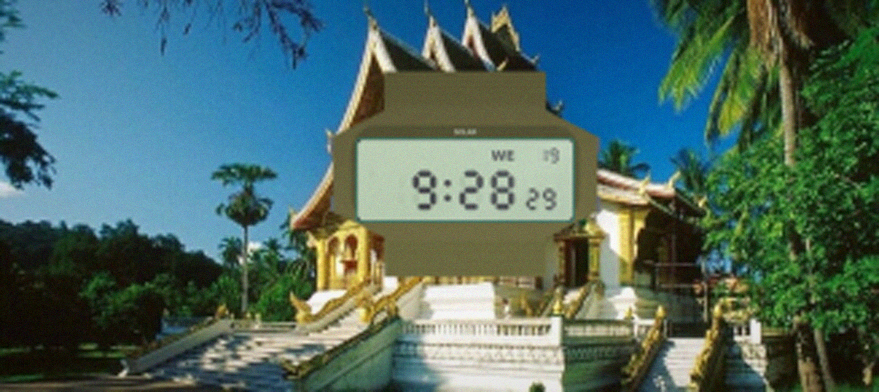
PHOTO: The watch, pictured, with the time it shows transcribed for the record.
9:28:29
